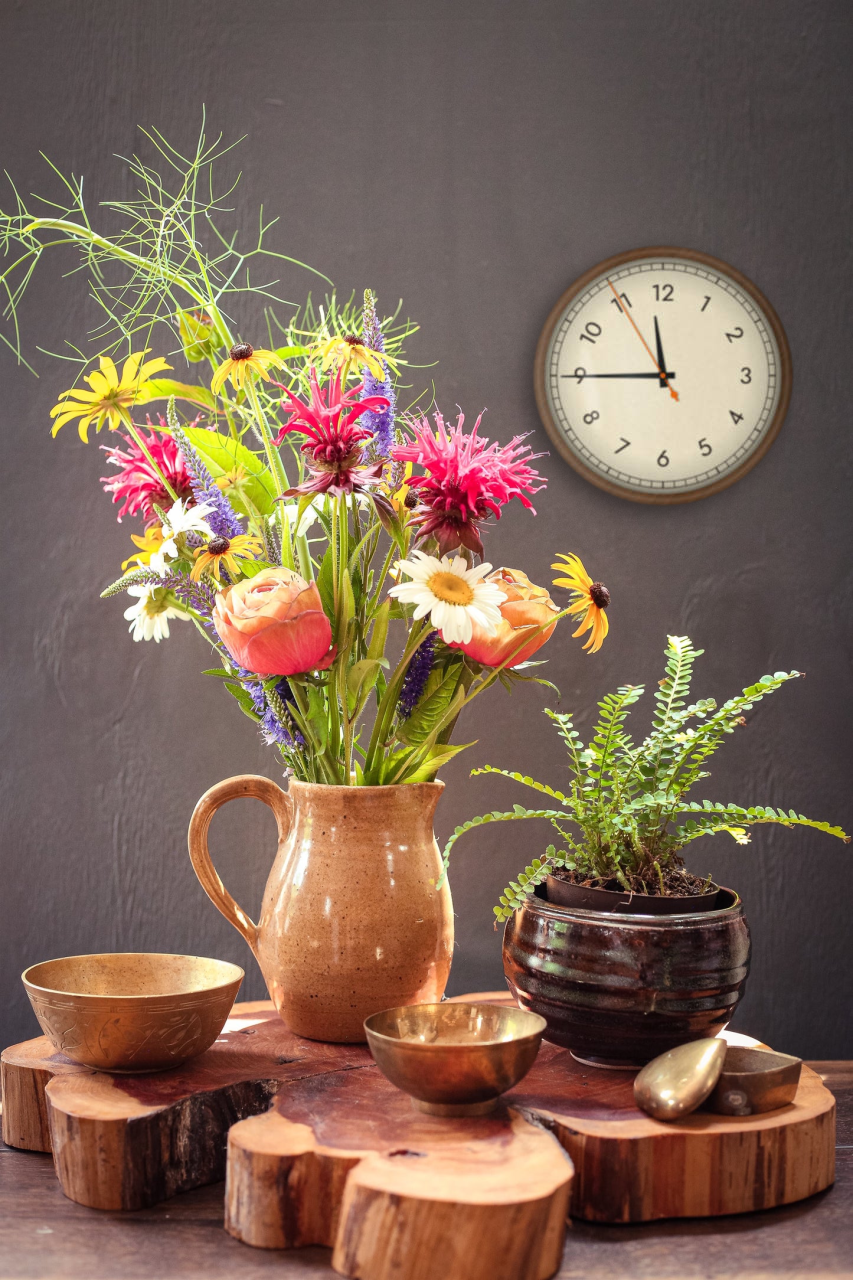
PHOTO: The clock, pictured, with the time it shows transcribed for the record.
11:44:55
